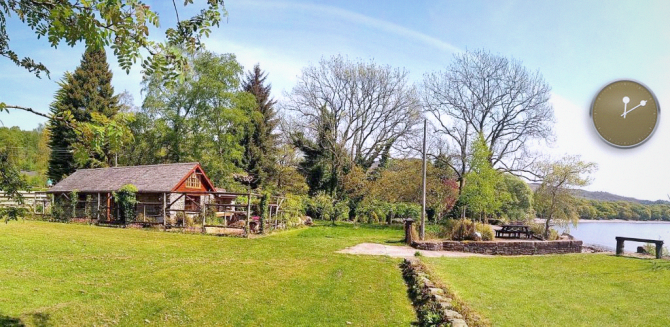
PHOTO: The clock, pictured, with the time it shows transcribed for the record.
12:10
